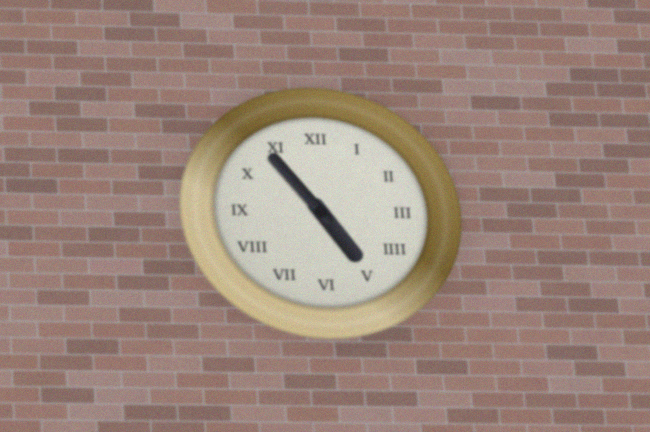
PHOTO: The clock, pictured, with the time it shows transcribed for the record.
4:54
